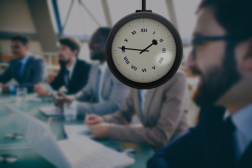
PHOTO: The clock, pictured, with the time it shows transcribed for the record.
1:46
